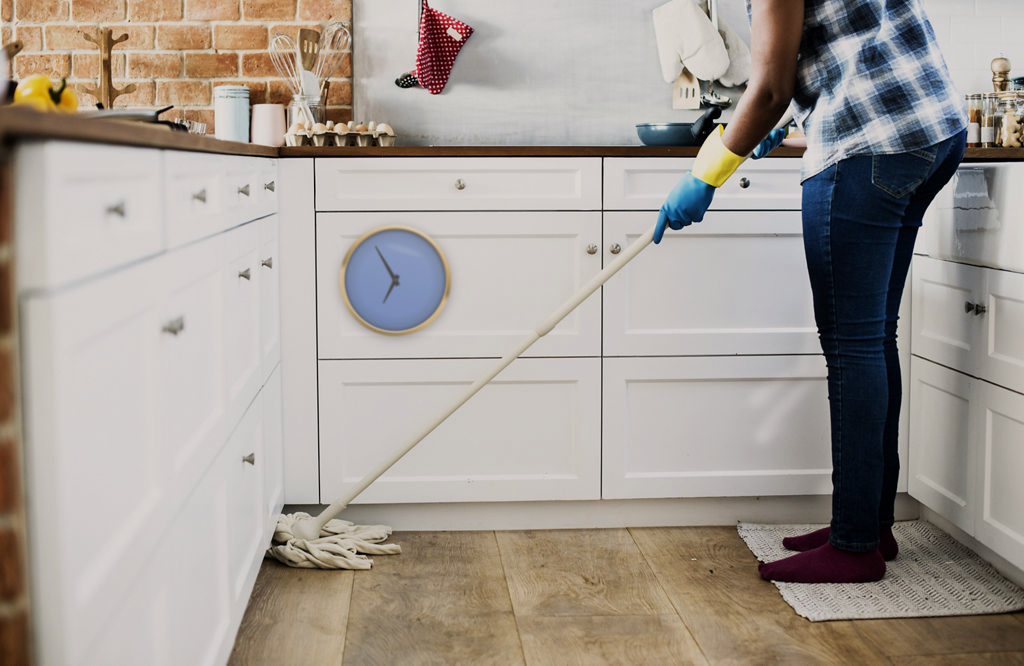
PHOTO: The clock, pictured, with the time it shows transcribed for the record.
6:55
